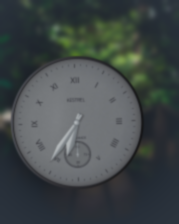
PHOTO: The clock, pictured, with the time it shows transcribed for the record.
6:36
